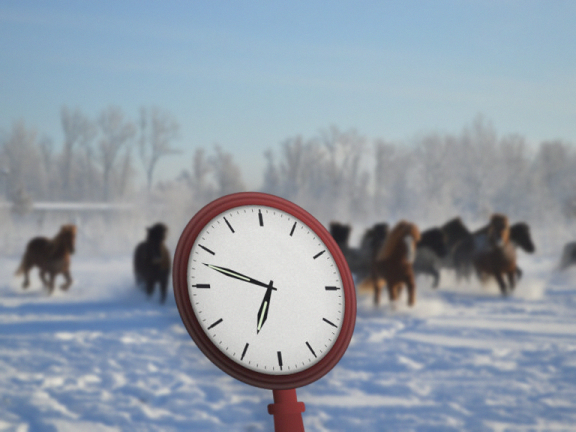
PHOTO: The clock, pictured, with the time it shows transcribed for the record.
6:48
